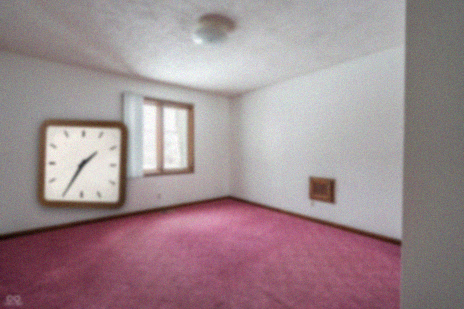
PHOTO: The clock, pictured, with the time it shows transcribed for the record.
1:35
